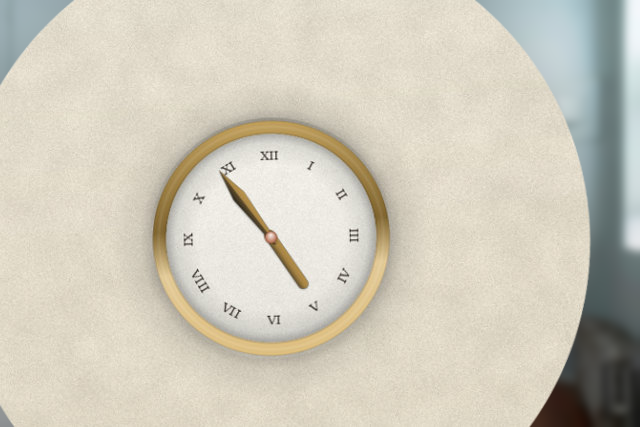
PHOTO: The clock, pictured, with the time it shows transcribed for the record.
4:54
